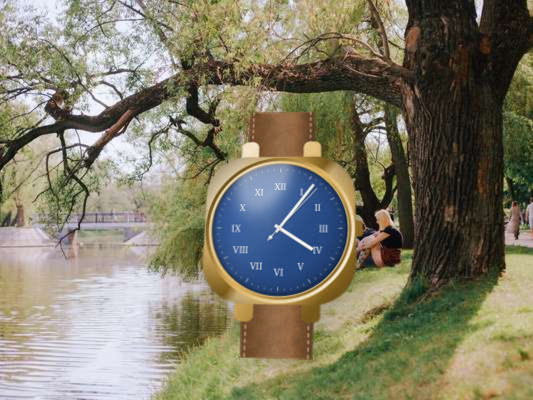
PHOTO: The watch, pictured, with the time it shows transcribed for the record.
4:06:07
